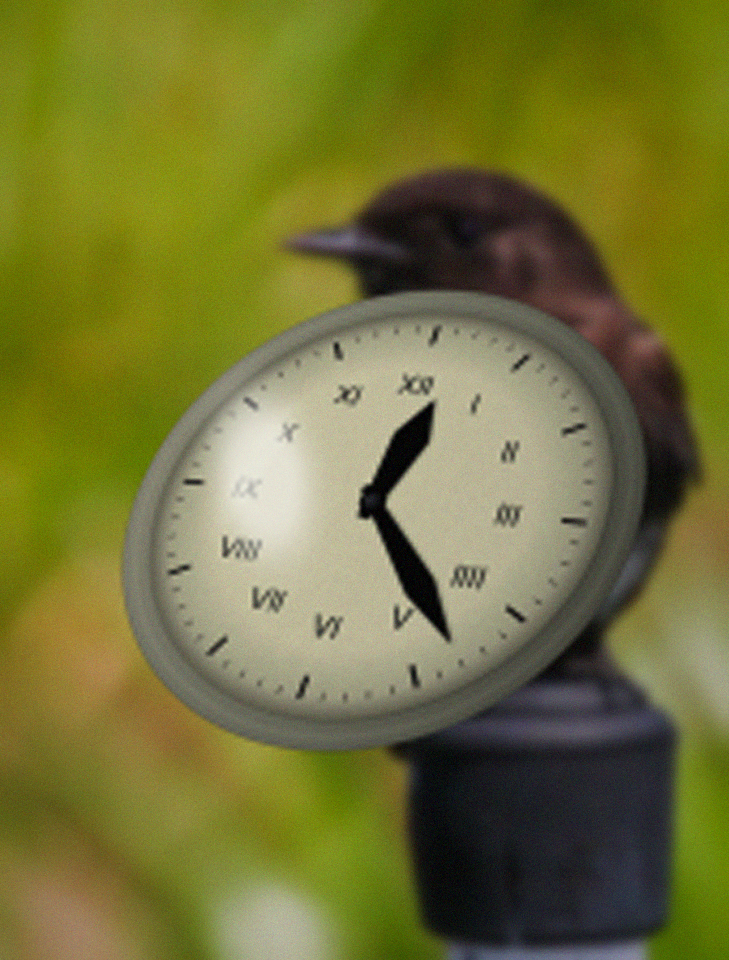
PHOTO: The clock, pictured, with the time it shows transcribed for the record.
12:23
